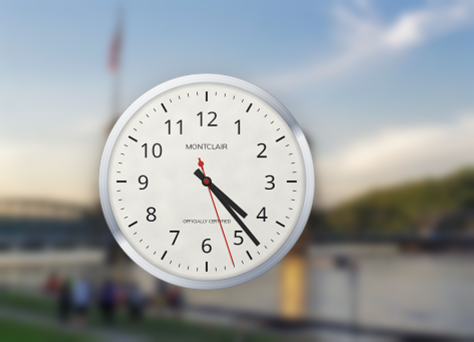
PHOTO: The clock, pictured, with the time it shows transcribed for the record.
4:23:27
